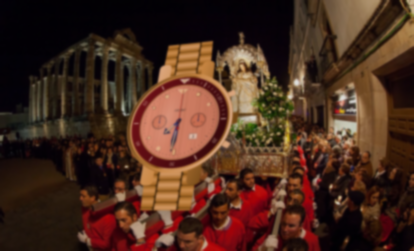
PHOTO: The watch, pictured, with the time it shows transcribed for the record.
7:31
